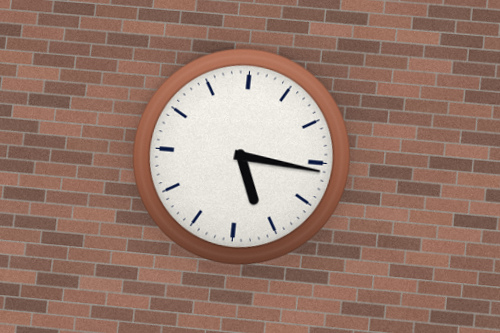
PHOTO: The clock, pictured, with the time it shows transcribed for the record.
5:16
